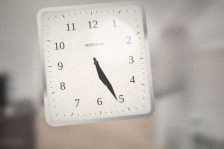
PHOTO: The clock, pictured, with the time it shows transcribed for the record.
5:26
